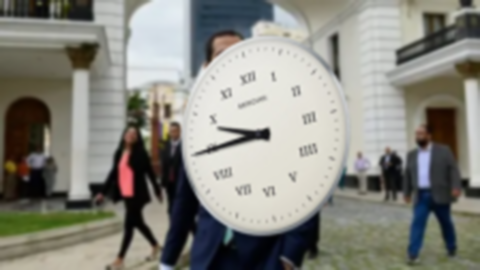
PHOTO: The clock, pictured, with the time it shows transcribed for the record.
9:45
